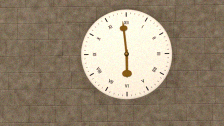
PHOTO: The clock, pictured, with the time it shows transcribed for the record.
5:59
